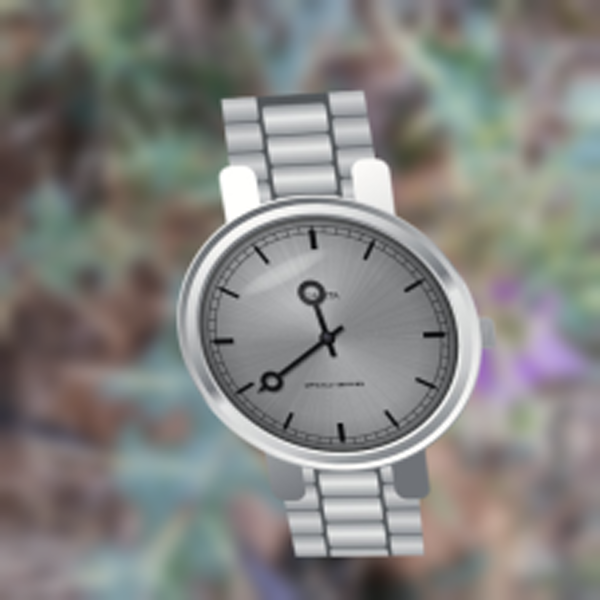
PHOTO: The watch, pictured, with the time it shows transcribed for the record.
11:39
